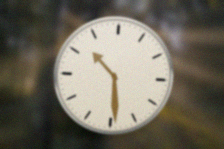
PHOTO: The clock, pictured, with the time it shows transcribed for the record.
10:29
